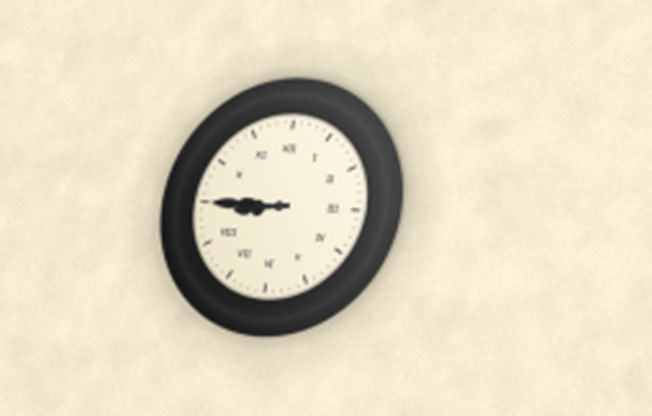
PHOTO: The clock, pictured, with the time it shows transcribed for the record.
8:45
